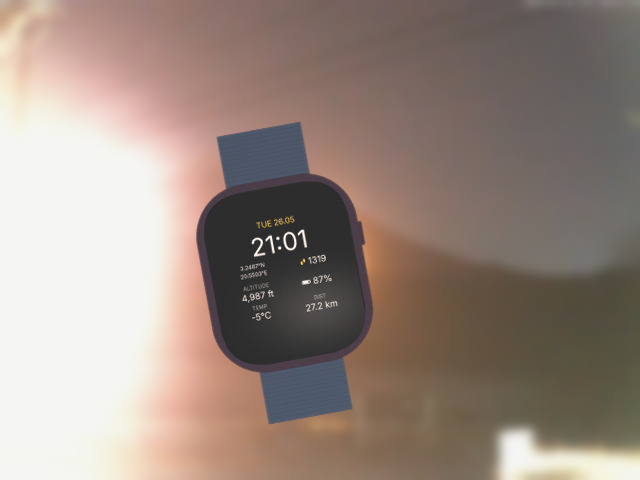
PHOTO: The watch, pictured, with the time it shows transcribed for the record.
21:01
